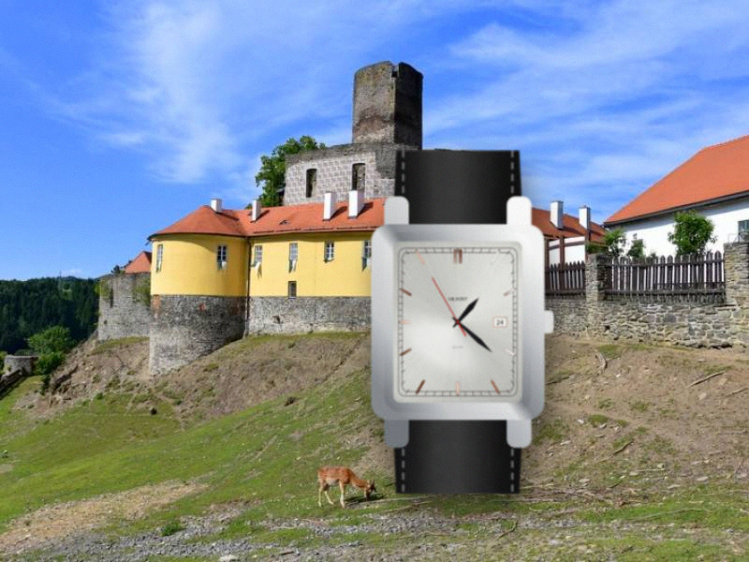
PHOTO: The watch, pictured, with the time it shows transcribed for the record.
1:21:55
